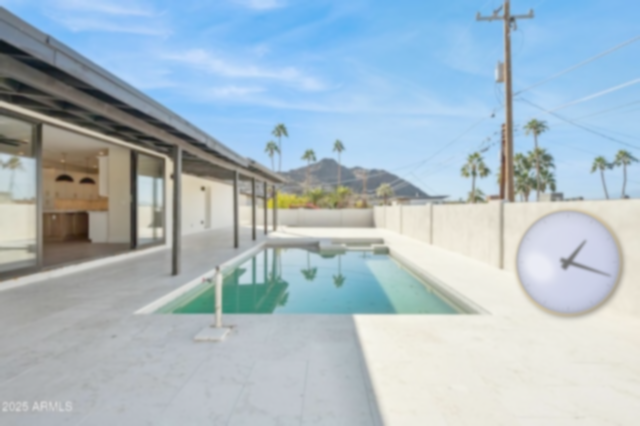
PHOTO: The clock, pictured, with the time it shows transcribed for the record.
1:18
